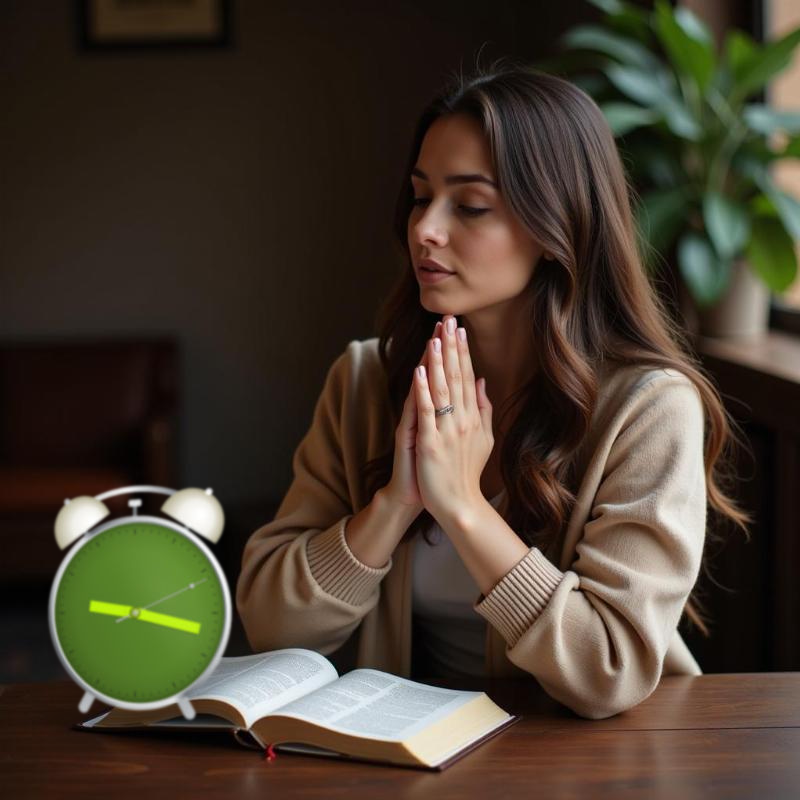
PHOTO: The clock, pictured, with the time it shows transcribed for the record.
9:17:11
